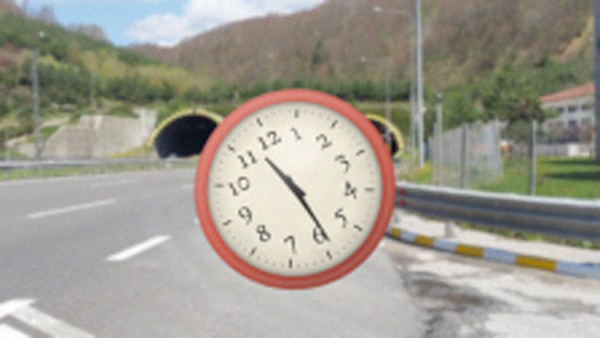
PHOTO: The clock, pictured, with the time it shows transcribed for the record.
11:29
